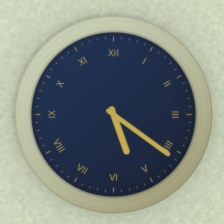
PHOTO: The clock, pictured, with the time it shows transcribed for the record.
5:21
